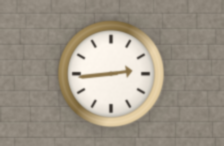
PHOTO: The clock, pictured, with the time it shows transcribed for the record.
2:44
